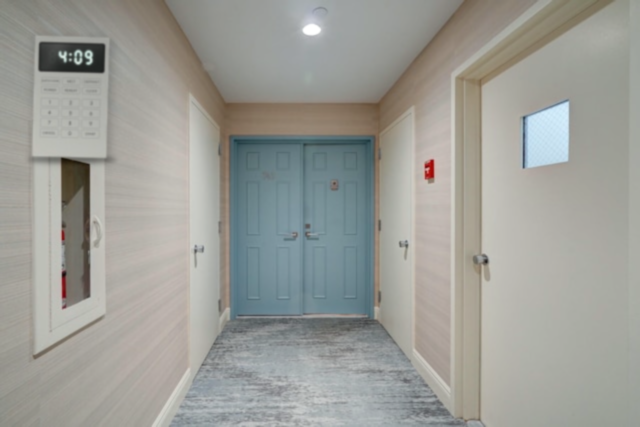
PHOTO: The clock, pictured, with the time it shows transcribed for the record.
4:09
